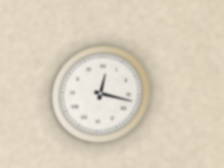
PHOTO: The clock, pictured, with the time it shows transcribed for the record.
12:17
